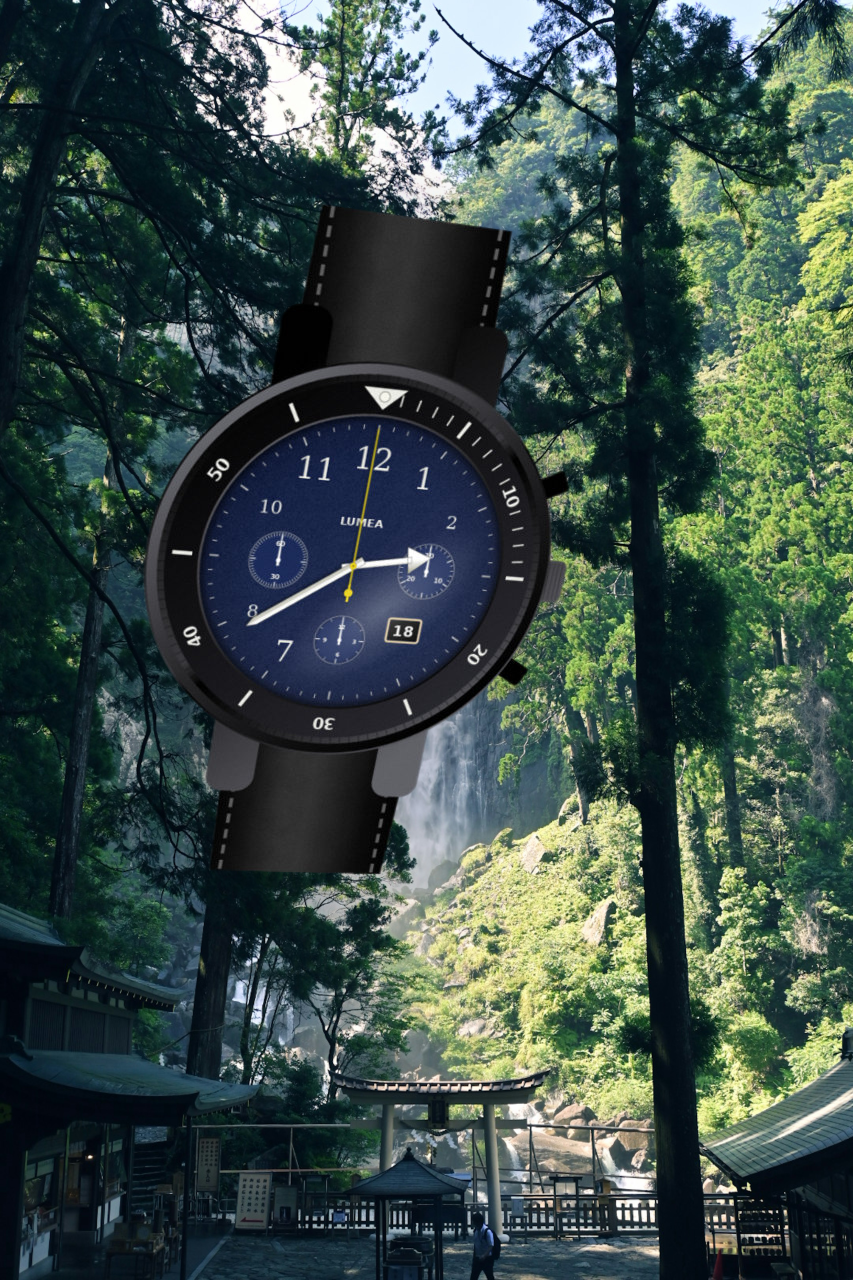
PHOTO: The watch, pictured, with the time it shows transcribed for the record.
2:39
